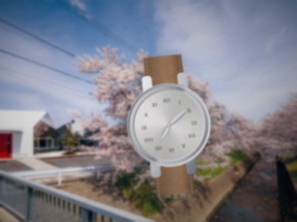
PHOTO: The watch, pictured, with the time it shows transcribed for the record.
7:09
